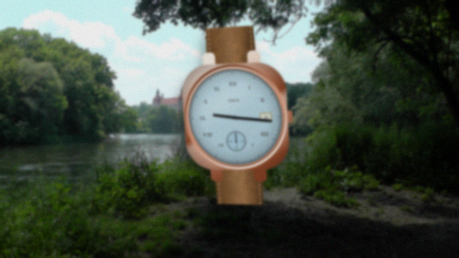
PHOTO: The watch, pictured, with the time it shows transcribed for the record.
9:16
